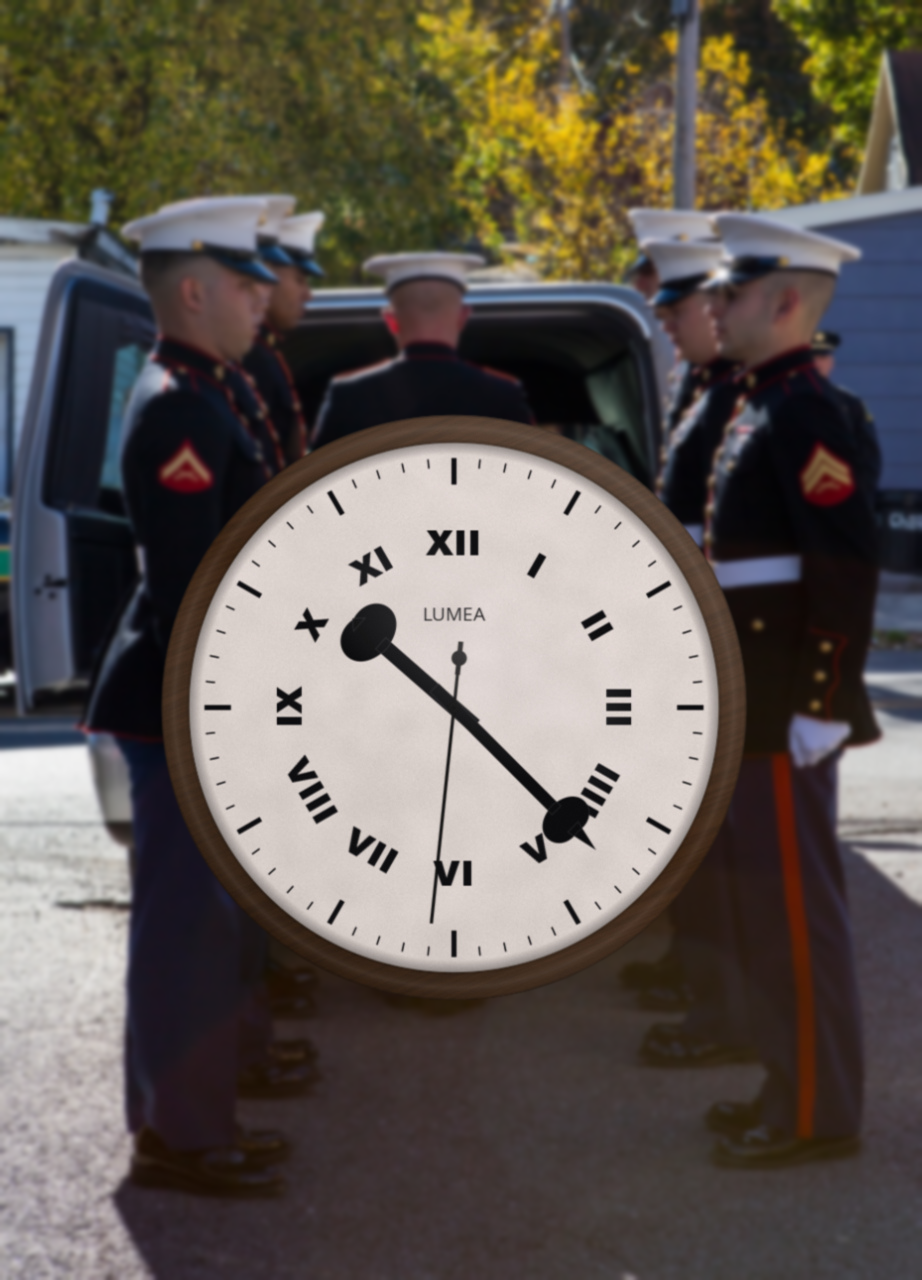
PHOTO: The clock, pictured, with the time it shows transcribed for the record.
10:22:31
